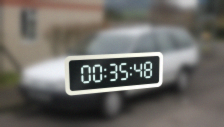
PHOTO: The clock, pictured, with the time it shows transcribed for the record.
0:35:48
